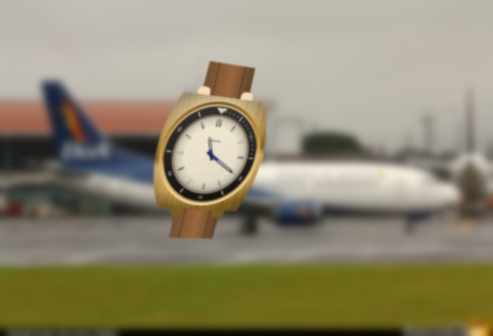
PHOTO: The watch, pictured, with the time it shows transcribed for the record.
11:20
